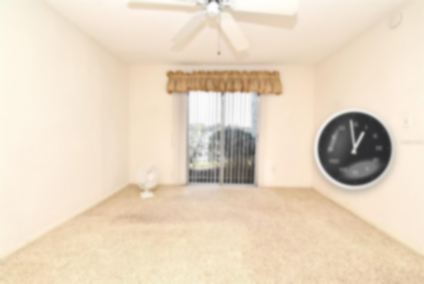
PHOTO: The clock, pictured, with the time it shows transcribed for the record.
12:59
